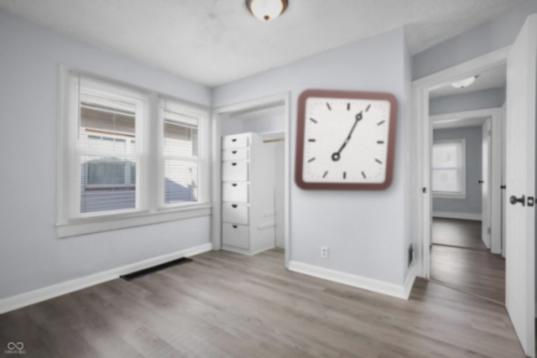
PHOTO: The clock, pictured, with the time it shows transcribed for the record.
7:04
